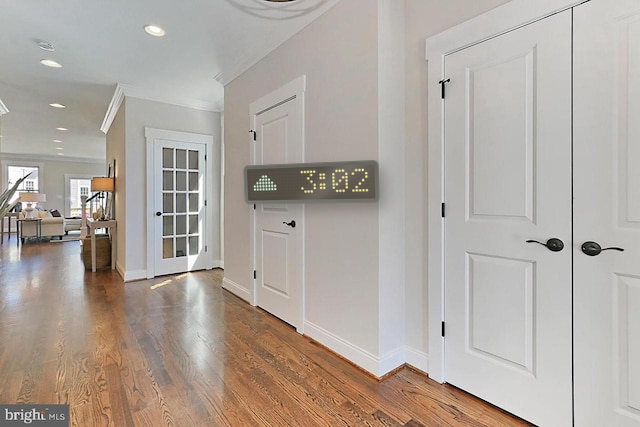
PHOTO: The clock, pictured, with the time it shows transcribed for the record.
3:02
